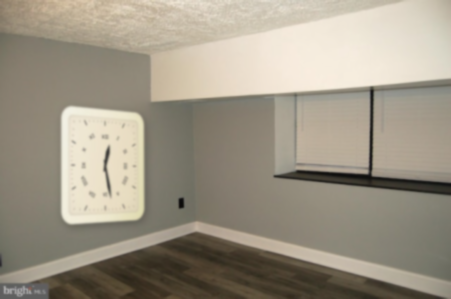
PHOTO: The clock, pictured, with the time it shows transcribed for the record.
12:28
